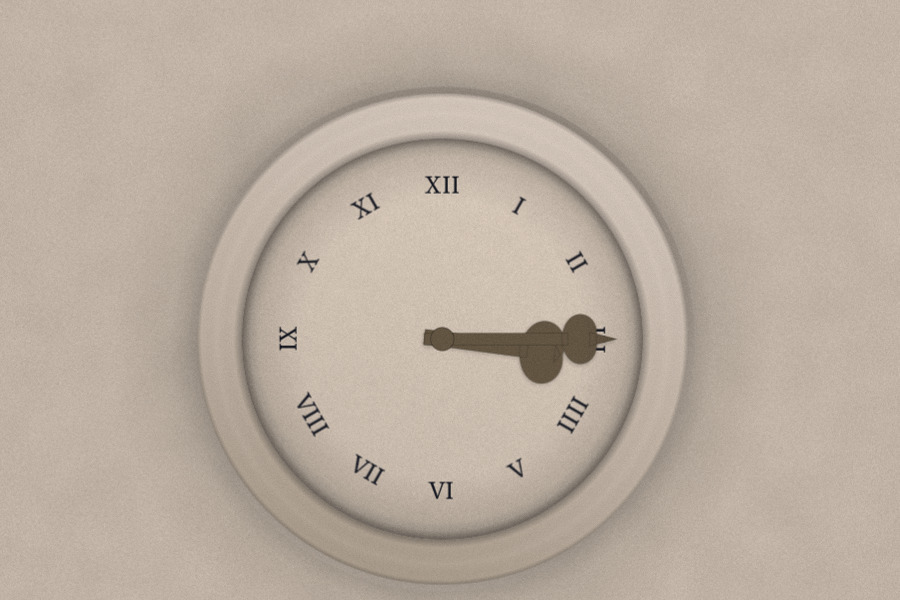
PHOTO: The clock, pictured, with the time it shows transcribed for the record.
3:15
